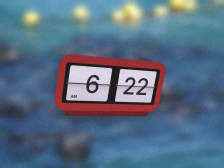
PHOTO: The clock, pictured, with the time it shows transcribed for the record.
6:22
